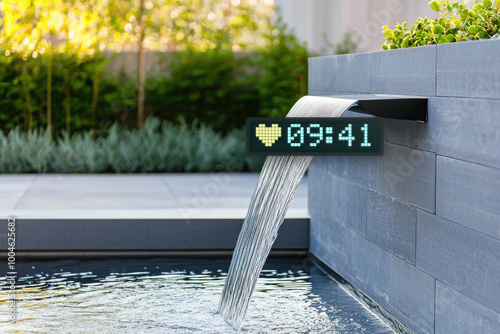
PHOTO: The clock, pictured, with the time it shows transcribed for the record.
9:41
